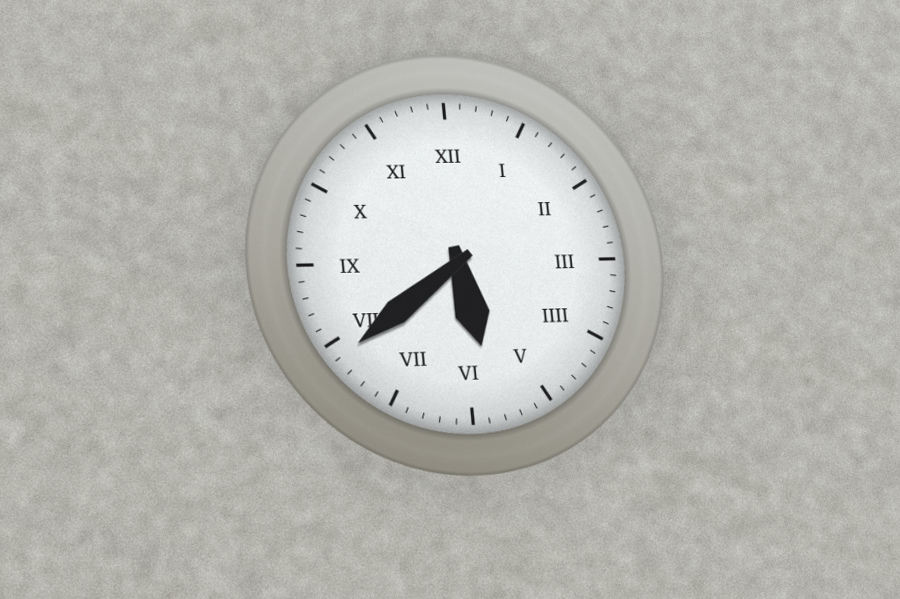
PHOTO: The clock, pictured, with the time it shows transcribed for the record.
5:39
